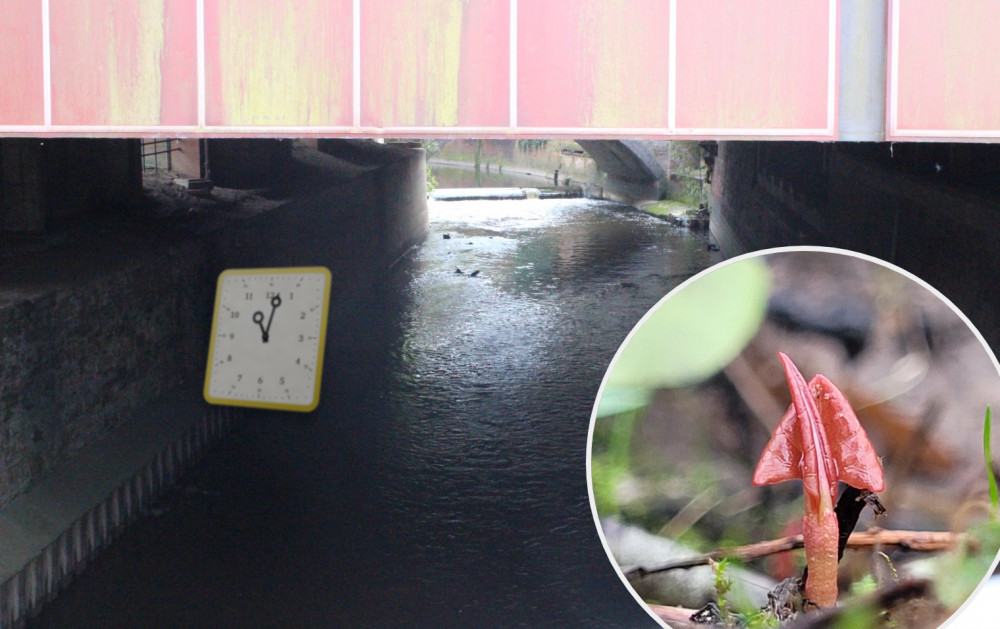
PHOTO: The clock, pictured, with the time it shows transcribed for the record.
11:02
